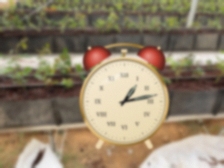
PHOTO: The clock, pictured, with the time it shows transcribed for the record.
1:13
